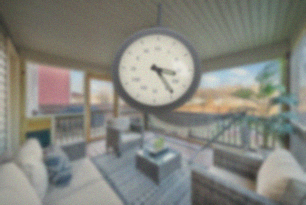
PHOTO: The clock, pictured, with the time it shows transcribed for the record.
3:24
